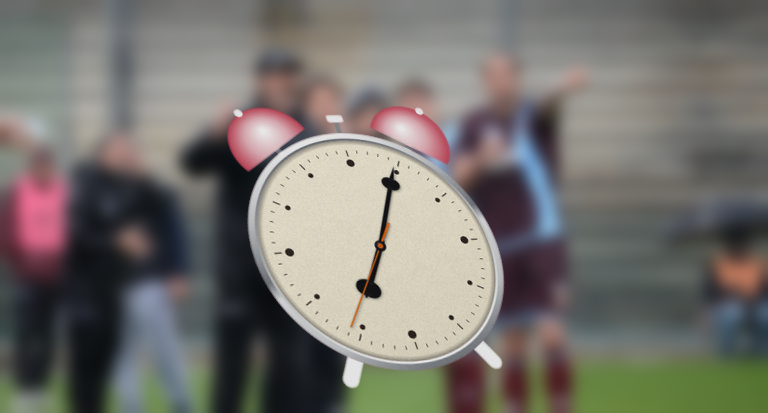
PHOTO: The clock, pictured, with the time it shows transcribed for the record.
7:04:36
